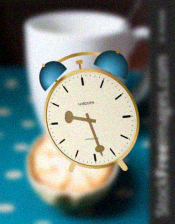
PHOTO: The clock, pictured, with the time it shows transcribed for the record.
9:28
